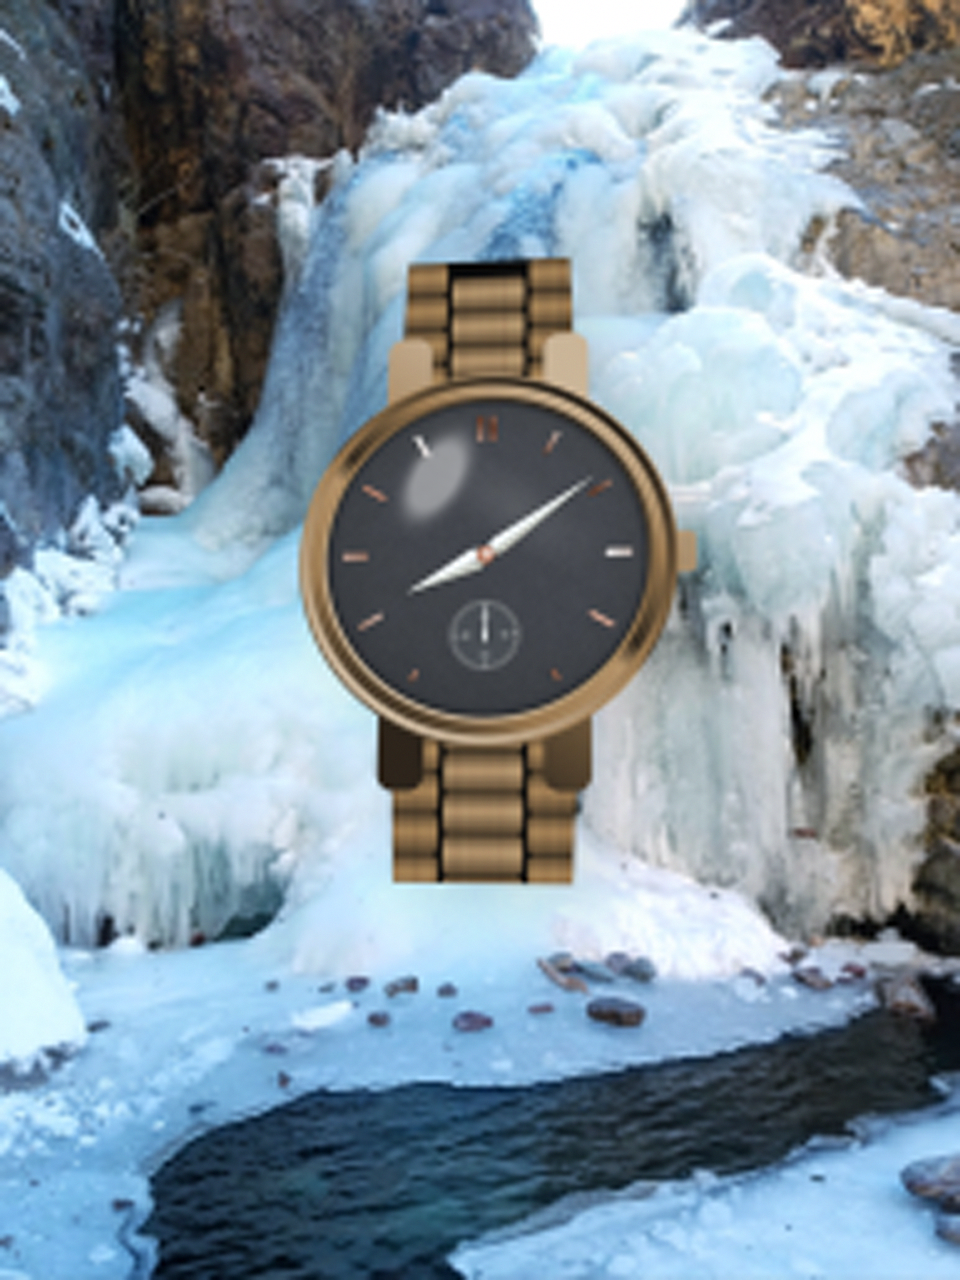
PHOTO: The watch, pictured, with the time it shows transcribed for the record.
8:09
